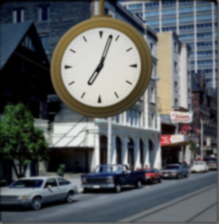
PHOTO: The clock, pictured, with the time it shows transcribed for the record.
7:03
